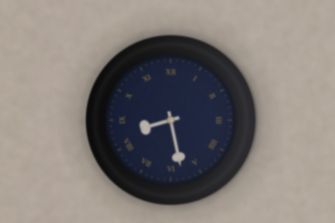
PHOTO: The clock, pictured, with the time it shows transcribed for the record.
8:28
